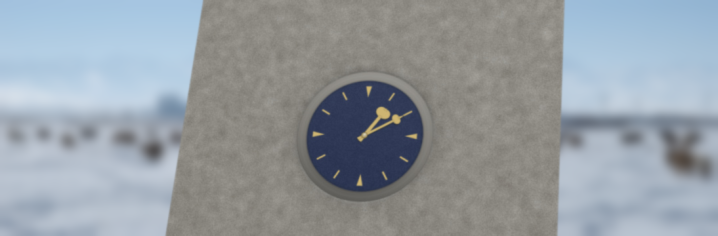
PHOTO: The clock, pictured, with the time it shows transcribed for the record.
1:10
